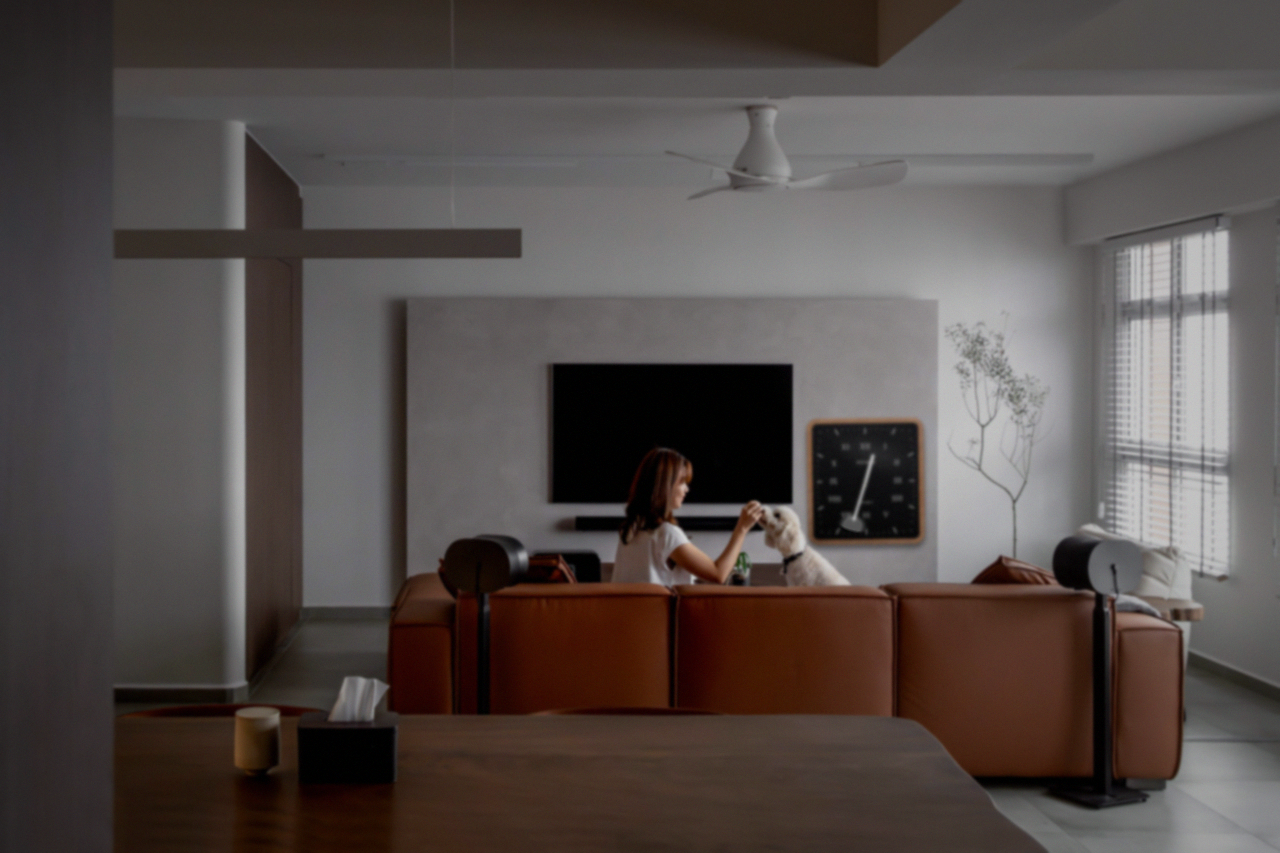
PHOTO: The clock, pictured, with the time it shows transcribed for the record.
12:33
